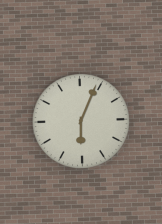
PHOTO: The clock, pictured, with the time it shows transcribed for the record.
6:04
